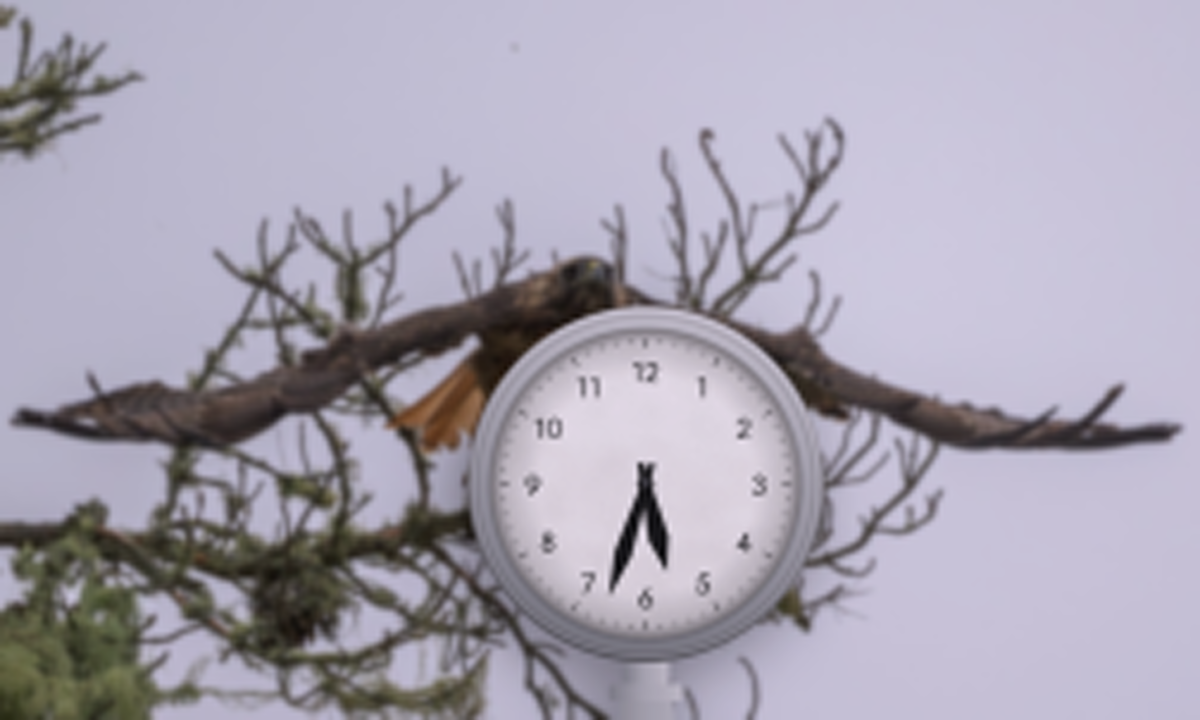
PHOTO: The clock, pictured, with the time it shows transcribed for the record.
5:33
